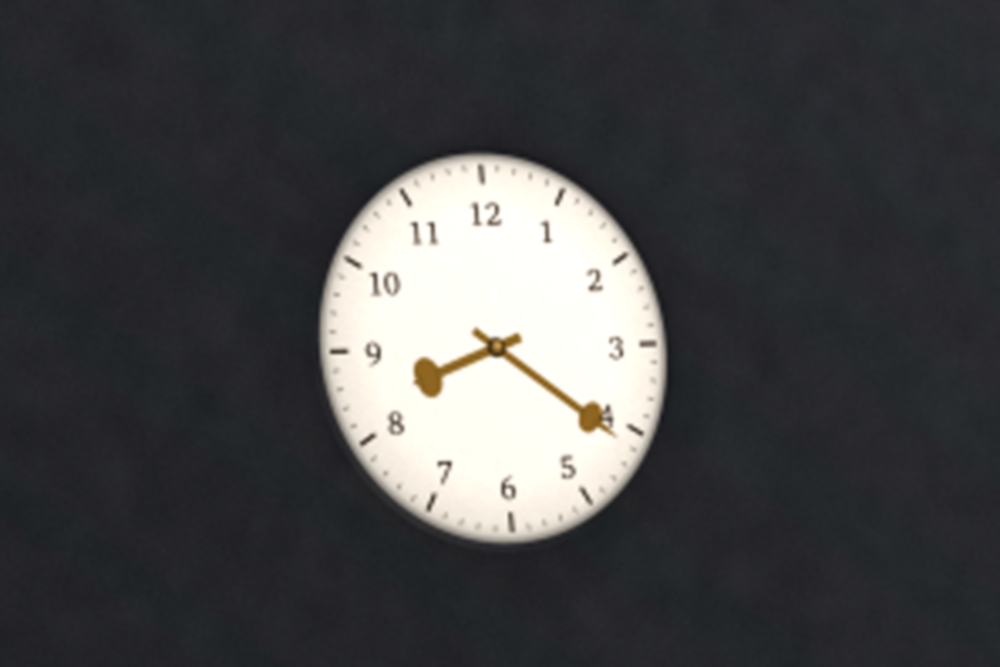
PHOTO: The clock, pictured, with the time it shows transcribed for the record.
8:21
